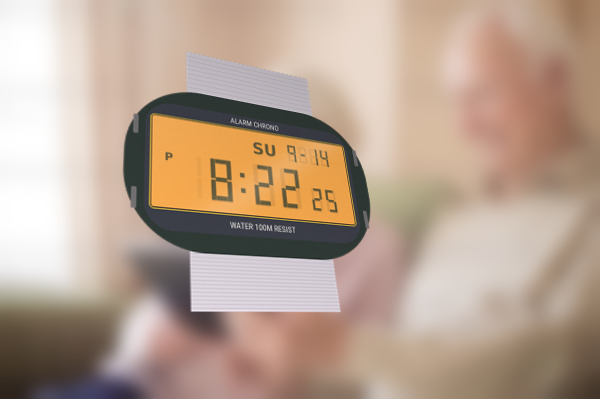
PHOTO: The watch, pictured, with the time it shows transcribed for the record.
8:22:25
